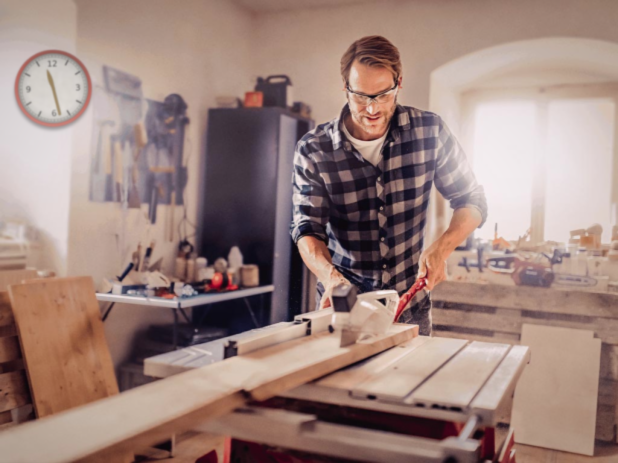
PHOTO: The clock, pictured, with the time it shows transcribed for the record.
11:28
